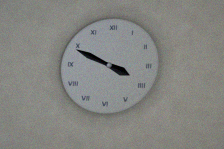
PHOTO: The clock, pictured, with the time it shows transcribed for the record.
3:49
